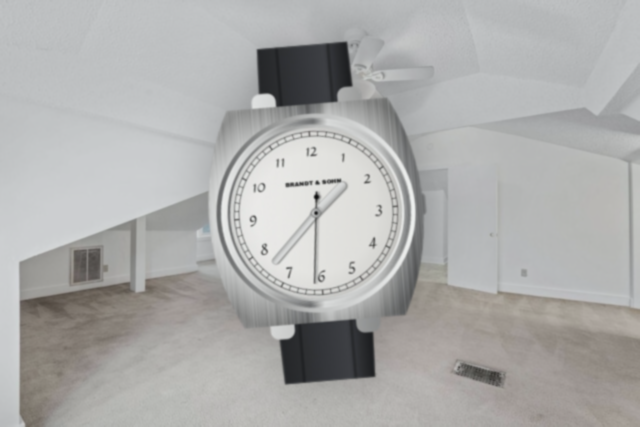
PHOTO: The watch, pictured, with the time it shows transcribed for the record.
1:37:31
